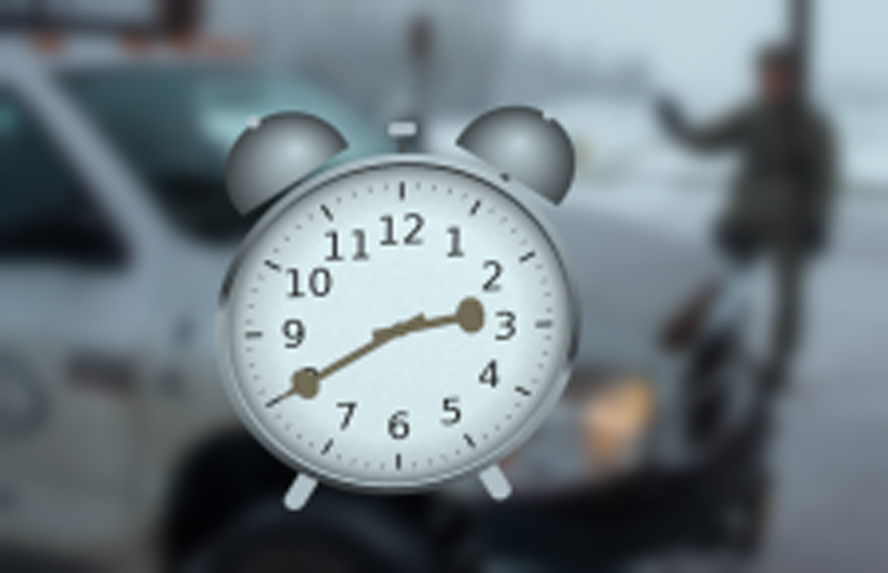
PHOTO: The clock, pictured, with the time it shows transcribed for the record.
2:40
